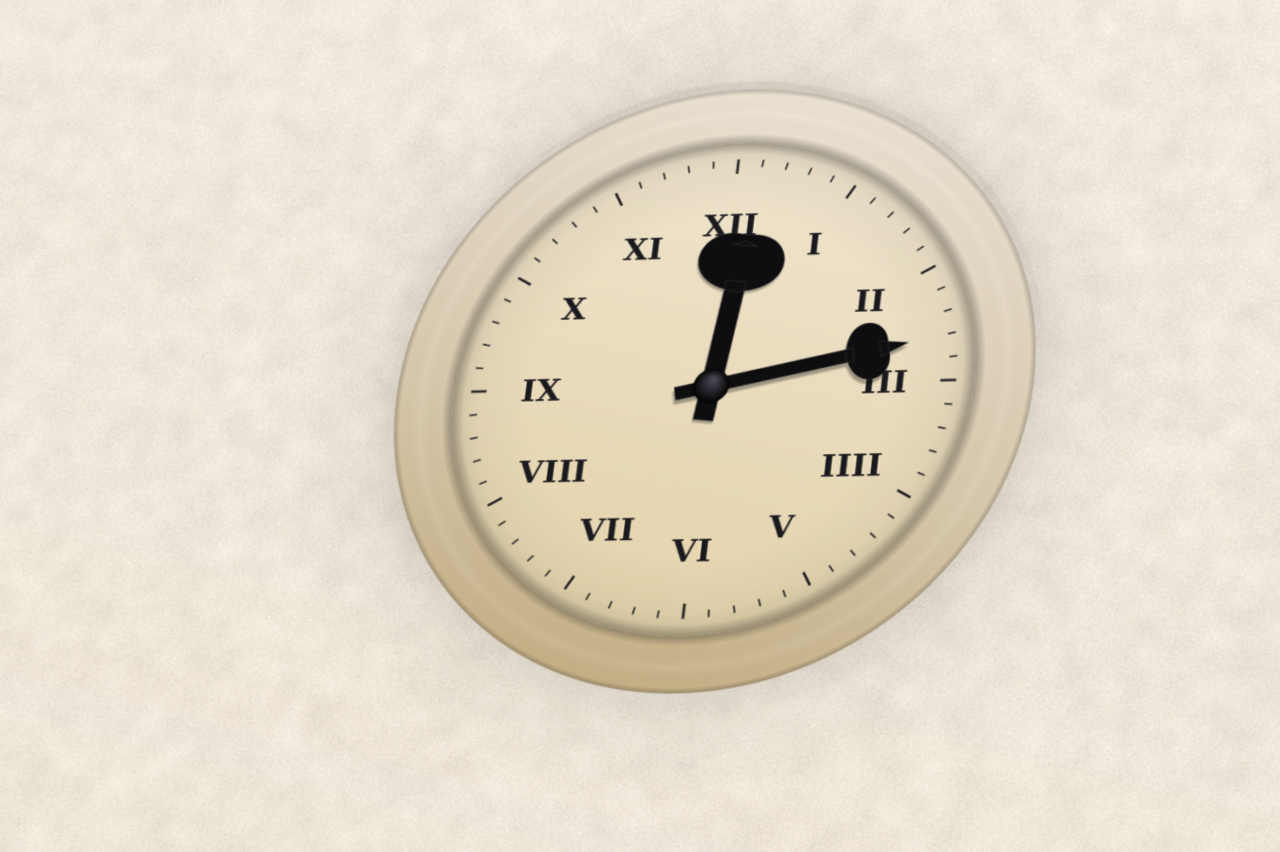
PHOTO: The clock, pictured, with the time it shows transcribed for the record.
12:13
